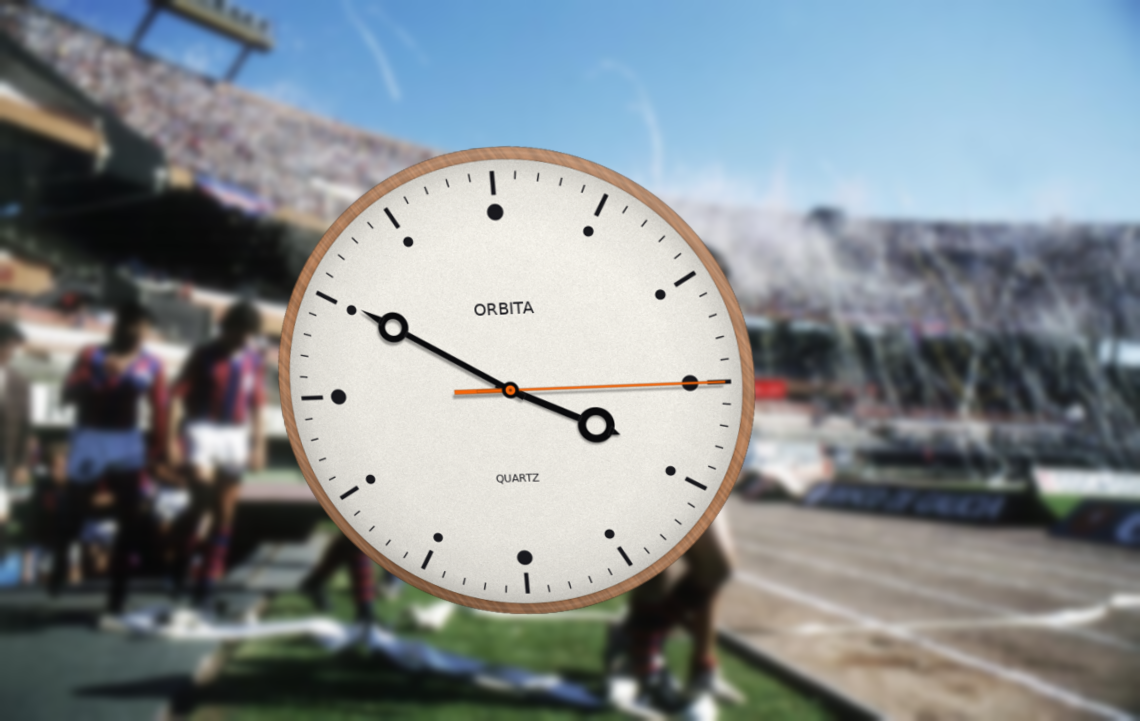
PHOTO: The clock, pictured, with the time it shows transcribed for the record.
3:50:15
